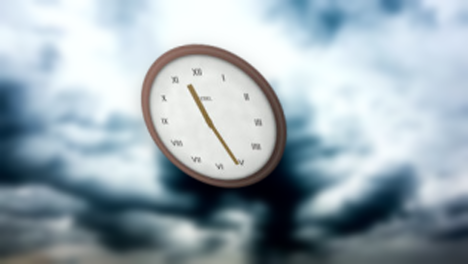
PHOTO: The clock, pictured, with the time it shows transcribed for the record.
11:26
